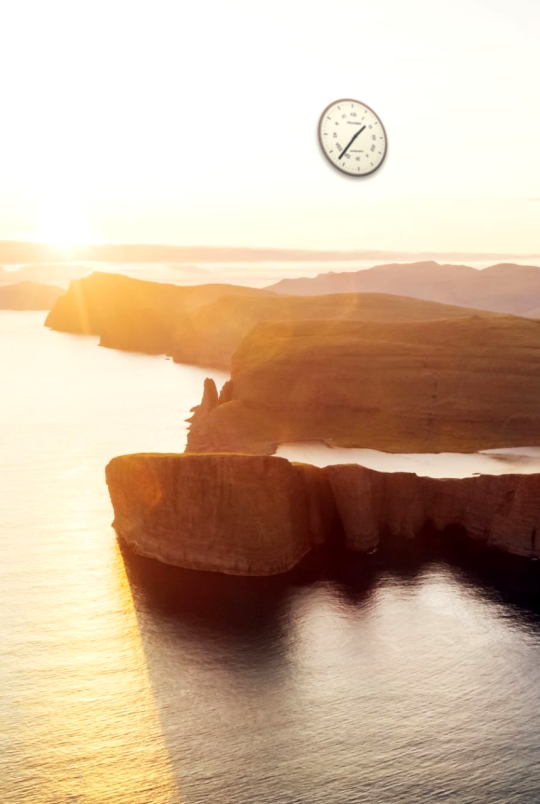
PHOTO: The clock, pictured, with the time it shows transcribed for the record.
1:37
